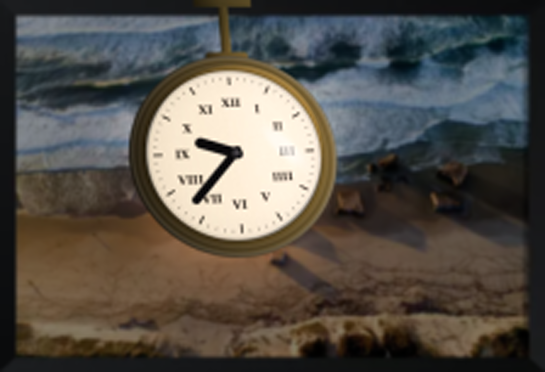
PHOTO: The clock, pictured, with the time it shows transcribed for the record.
9:37
